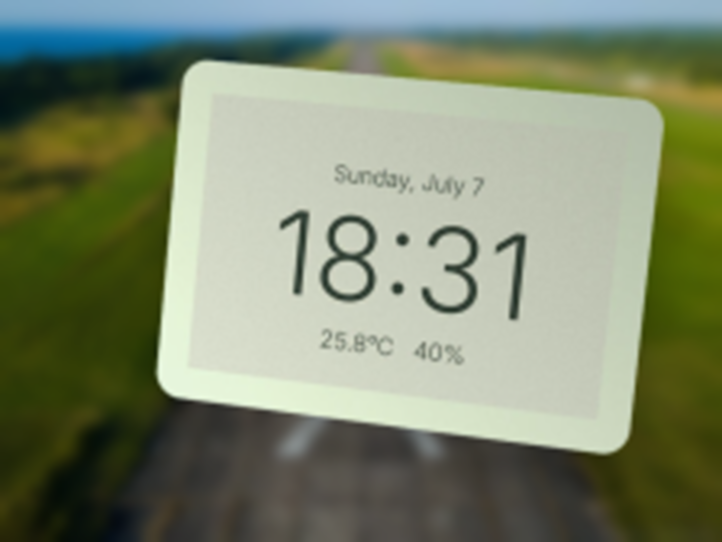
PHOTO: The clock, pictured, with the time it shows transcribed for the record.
18:31
